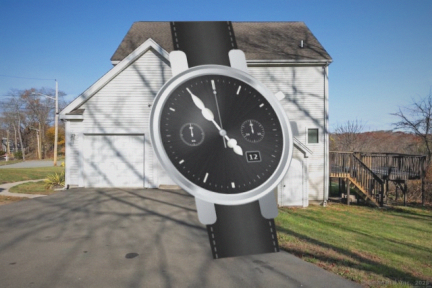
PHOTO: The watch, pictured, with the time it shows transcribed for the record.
4:55
